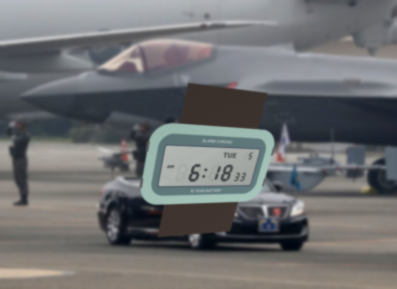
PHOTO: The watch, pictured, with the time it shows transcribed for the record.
6:18
